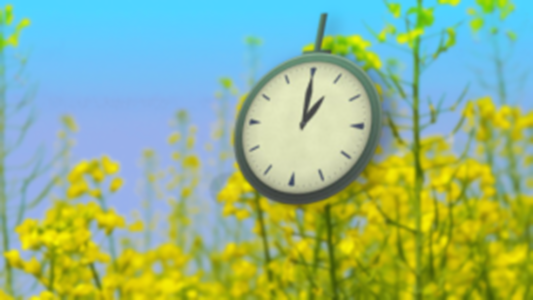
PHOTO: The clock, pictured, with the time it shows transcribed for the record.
1:00
